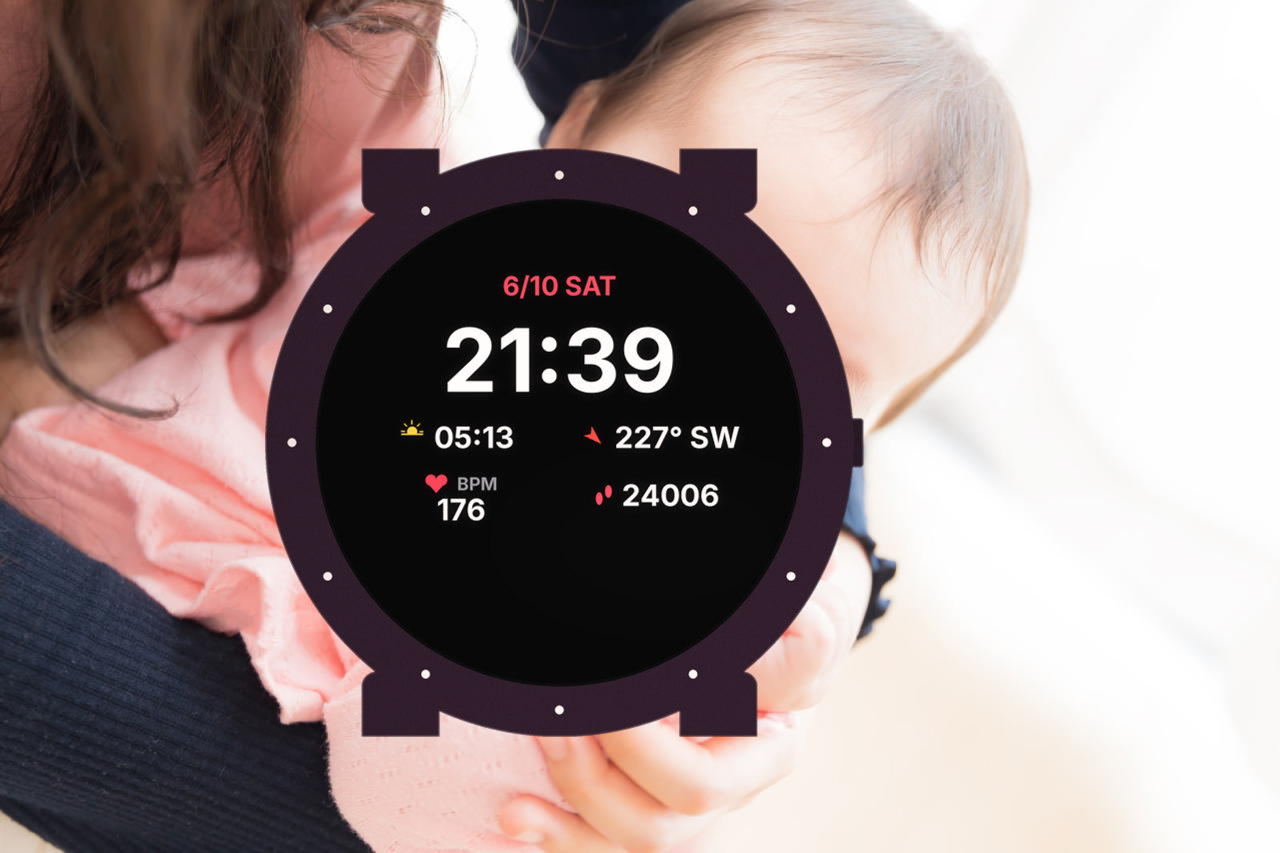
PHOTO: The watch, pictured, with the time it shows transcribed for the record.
21:39
